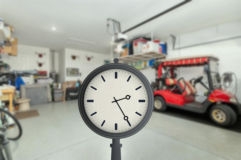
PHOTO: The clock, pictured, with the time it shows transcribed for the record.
2:25
